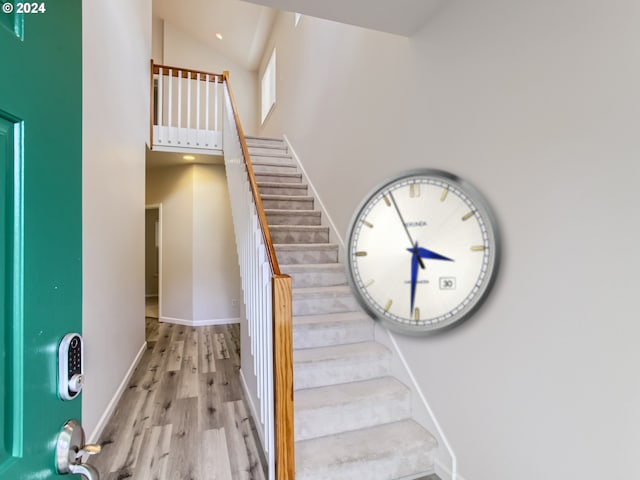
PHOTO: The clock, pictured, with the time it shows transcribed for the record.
3:30:56
